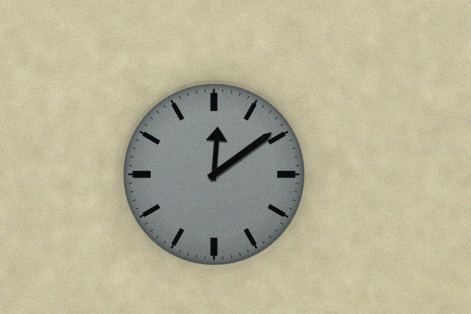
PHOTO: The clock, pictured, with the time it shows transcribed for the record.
12:09
